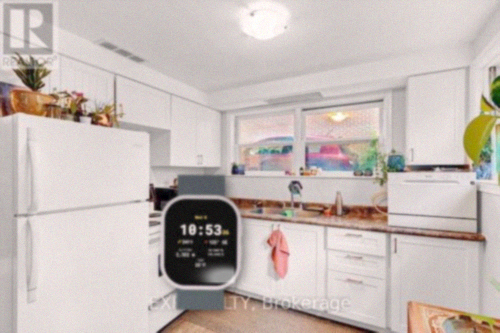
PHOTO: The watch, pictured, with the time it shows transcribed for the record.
10:53
